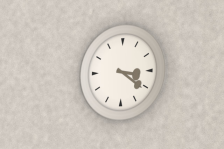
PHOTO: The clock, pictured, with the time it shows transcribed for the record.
3:21
